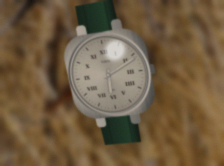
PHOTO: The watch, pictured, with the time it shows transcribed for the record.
6:11
